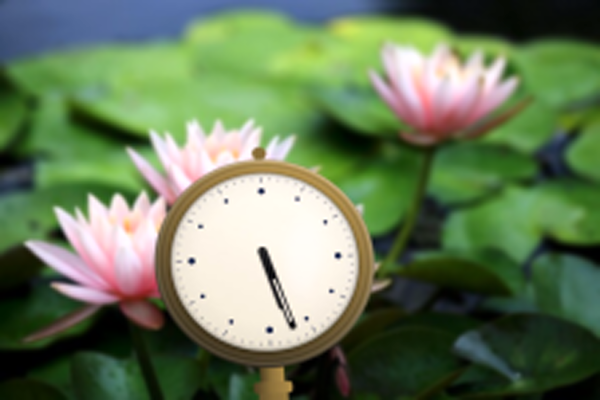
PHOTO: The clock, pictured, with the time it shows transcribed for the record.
5:27
